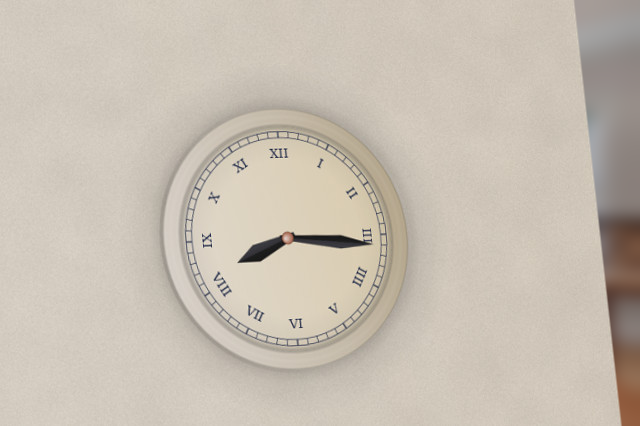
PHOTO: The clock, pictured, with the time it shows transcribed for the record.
8:16
